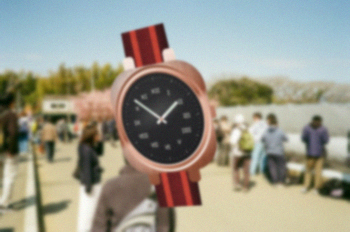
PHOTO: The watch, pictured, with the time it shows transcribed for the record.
1:52
